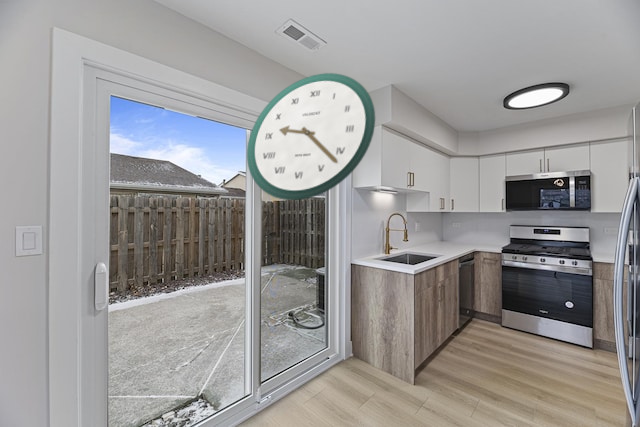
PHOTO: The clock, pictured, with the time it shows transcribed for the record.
9:22
